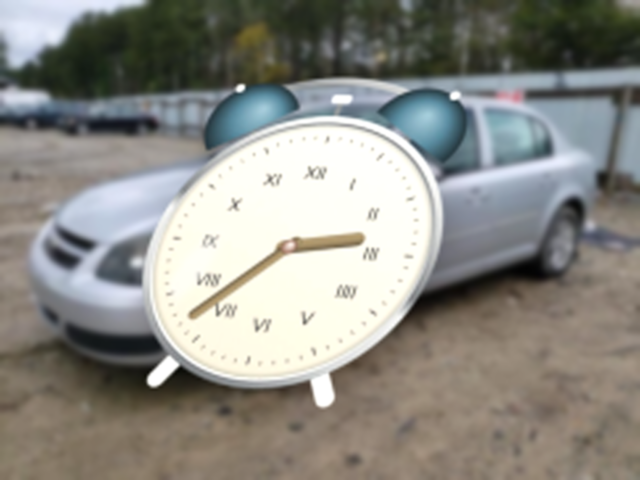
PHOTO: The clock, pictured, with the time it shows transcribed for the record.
2:37
